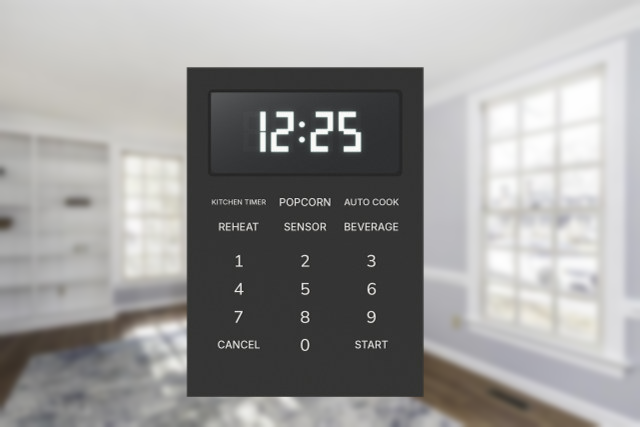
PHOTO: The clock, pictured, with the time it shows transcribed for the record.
12:25
